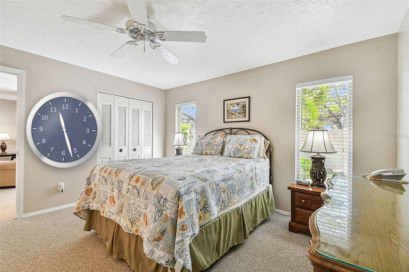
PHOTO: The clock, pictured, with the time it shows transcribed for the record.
11:27
